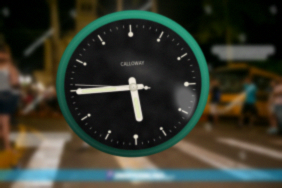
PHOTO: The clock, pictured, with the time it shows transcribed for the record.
5:44:46
